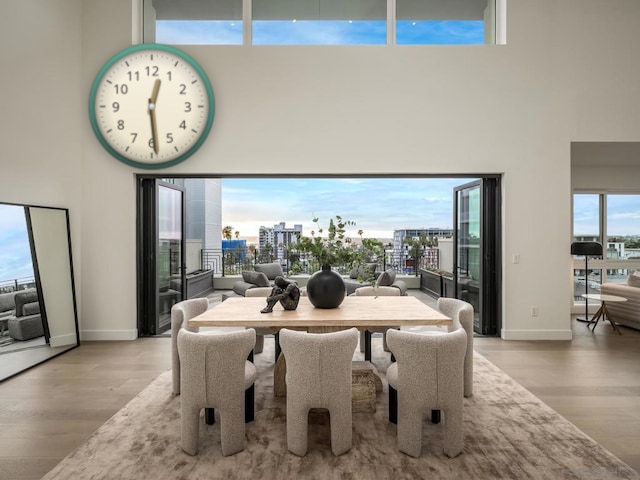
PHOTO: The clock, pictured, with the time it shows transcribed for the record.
12:29
